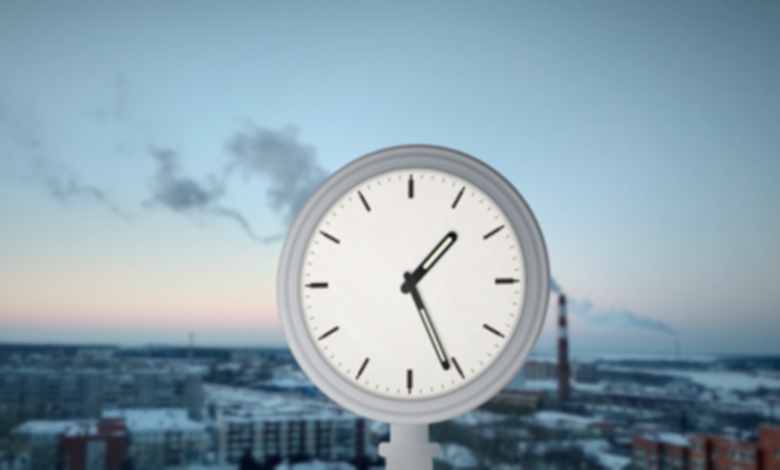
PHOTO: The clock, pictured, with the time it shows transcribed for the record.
1:26
